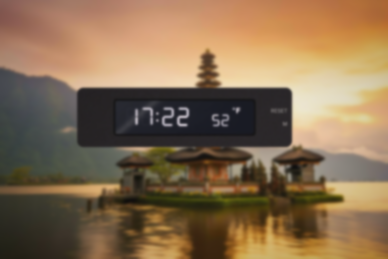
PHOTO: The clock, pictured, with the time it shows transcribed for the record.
17:22
